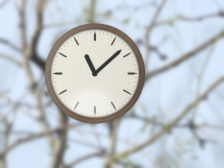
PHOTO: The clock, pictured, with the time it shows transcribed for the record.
11:08
